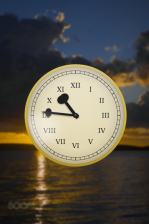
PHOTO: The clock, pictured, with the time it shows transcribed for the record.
10:46
